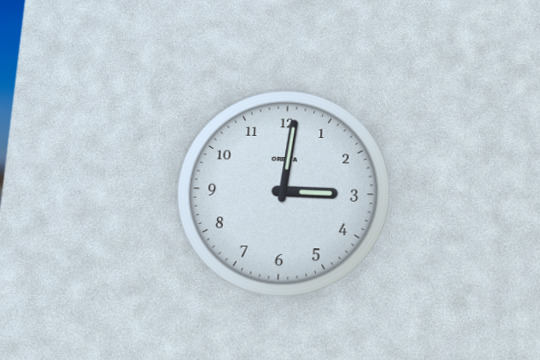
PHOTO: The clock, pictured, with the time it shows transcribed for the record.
3:01
